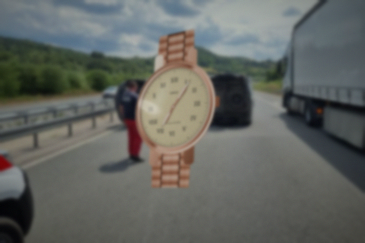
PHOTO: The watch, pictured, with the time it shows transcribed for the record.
7:06
